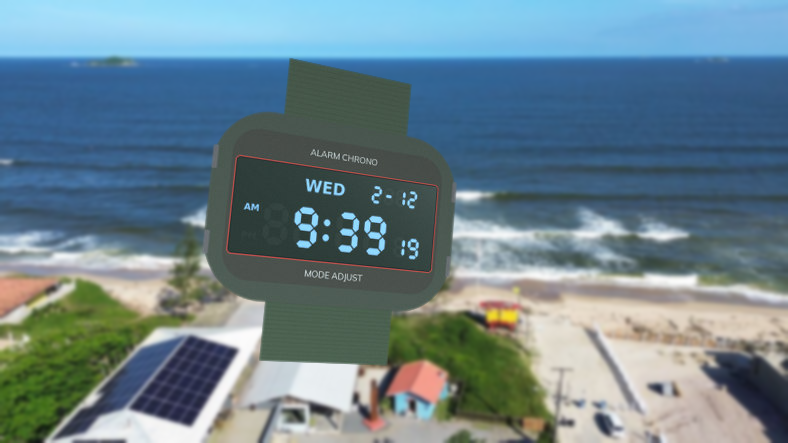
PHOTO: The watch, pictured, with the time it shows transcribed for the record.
9:39:19
